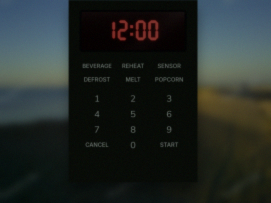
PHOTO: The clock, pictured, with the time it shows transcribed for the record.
12:00
